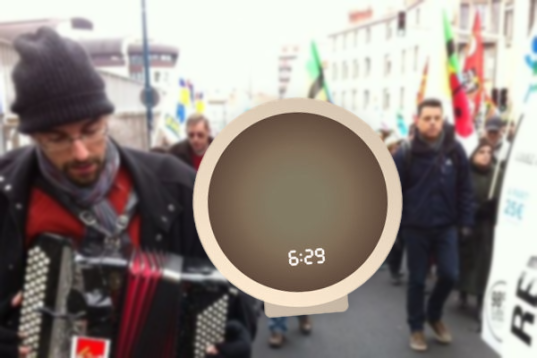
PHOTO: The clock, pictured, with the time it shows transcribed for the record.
6:29
